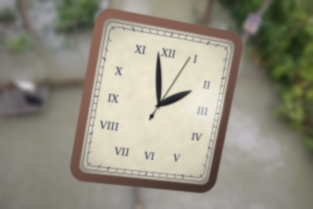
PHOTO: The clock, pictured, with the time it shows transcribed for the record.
1:58:04
